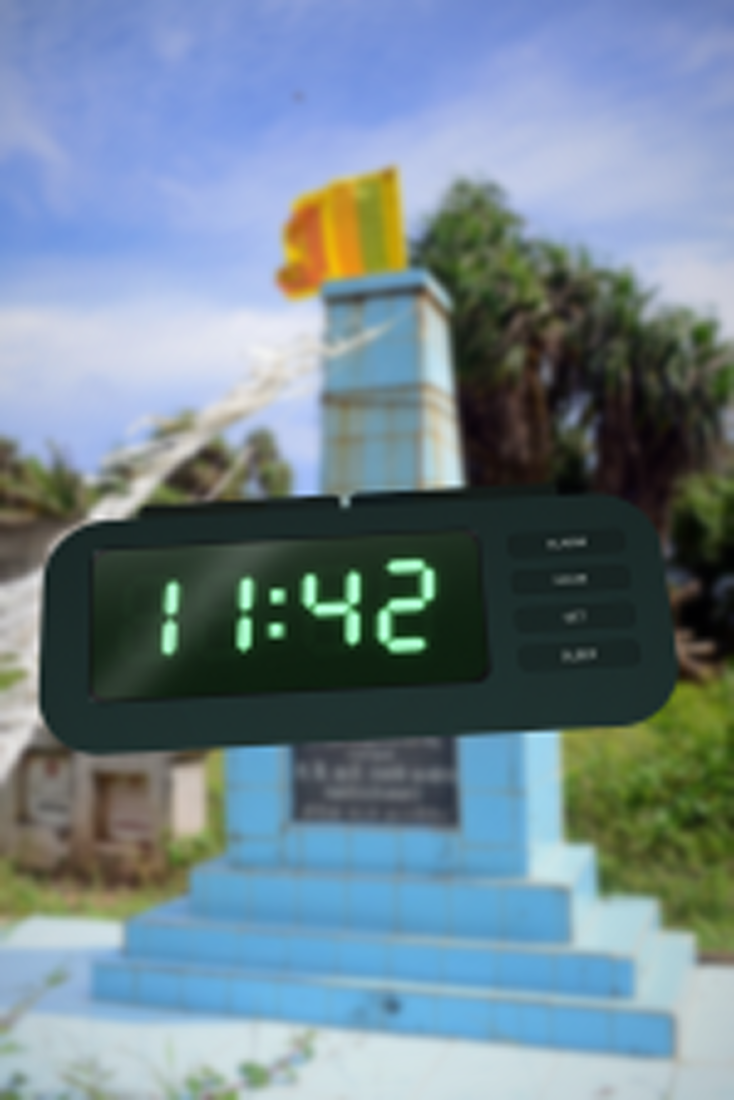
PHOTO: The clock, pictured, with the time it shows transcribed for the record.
11:42
